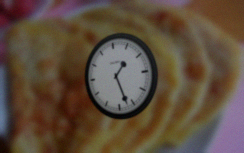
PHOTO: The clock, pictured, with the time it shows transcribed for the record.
1:27
